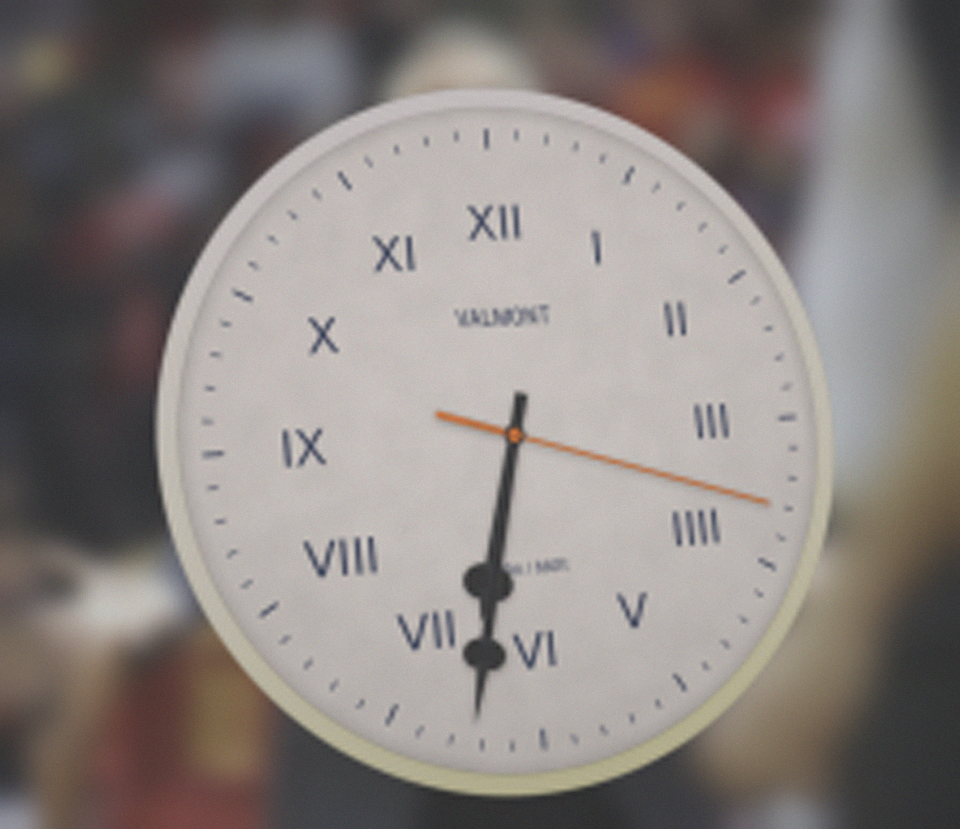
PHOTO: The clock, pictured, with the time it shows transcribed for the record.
6:32:18
